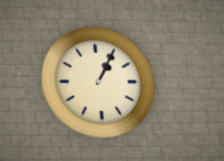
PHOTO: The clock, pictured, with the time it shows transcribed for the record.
1:05
